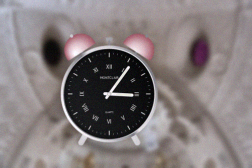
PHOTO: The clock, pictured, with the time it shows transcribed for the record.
3:06
